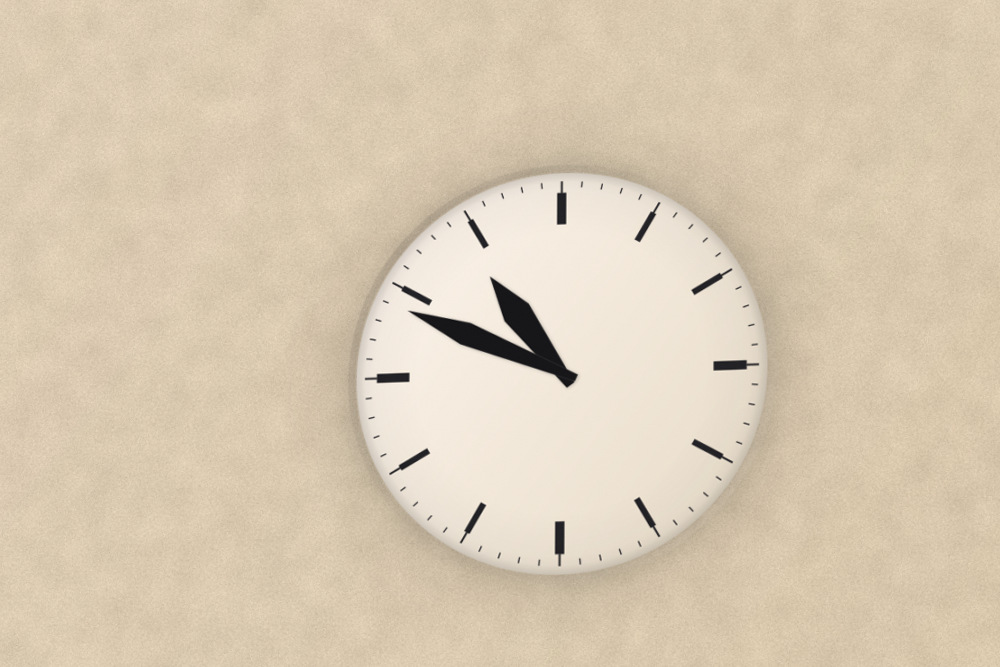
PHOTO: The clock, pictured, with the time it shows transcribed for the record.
10:49
